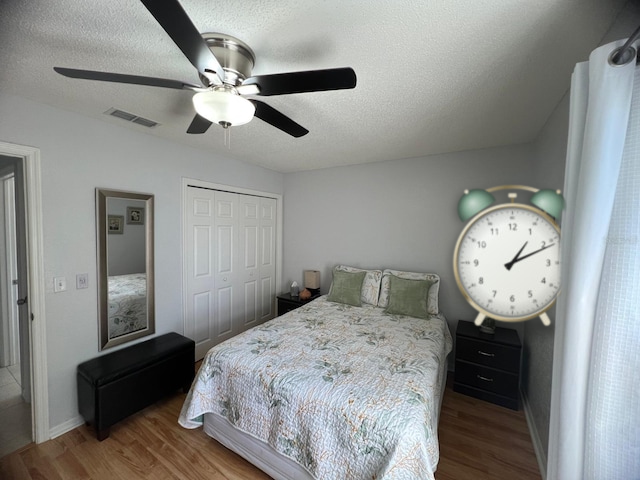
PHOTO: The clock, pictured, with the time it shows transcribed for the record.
1:11
